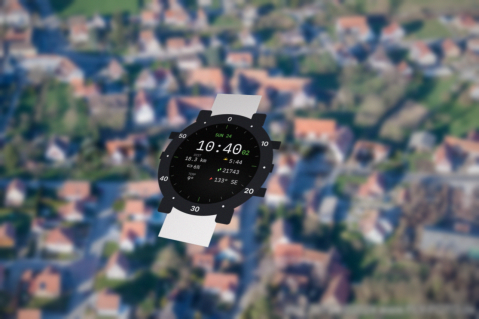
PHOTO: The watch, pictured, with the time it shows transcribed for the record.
10:40
